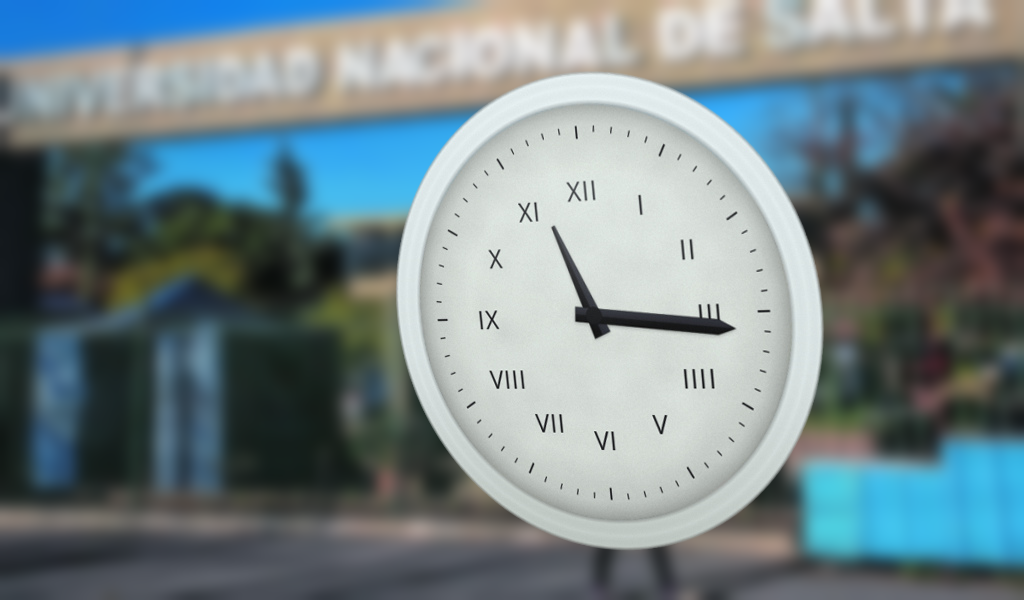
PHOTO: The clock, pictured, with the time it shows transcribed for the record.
11:16
